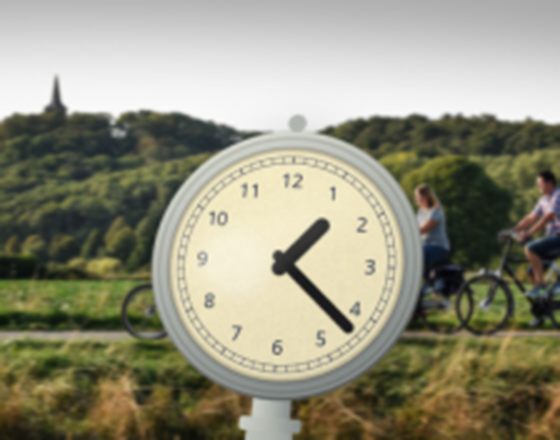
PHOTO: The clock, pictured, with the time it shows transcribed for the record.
1:22
